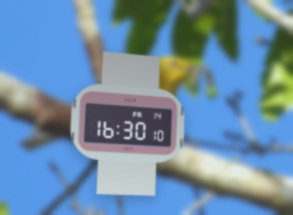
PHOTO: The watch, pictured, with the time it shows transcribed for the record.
16:30:10
